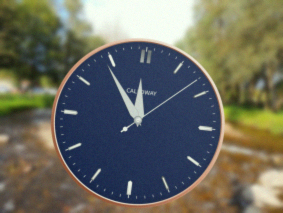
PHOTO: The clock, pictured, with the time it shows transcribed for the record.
11:54:08
